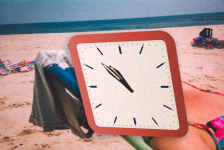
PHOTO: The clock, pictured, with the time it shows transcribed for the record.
10:53
